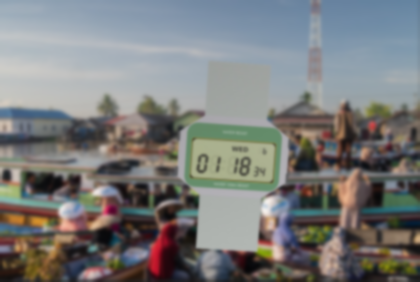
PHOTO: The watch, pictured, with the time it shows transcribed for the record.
1:18
